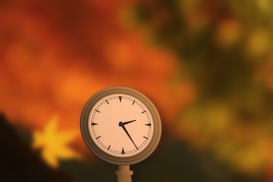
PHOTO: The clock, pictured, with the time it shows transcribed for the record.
2:25
